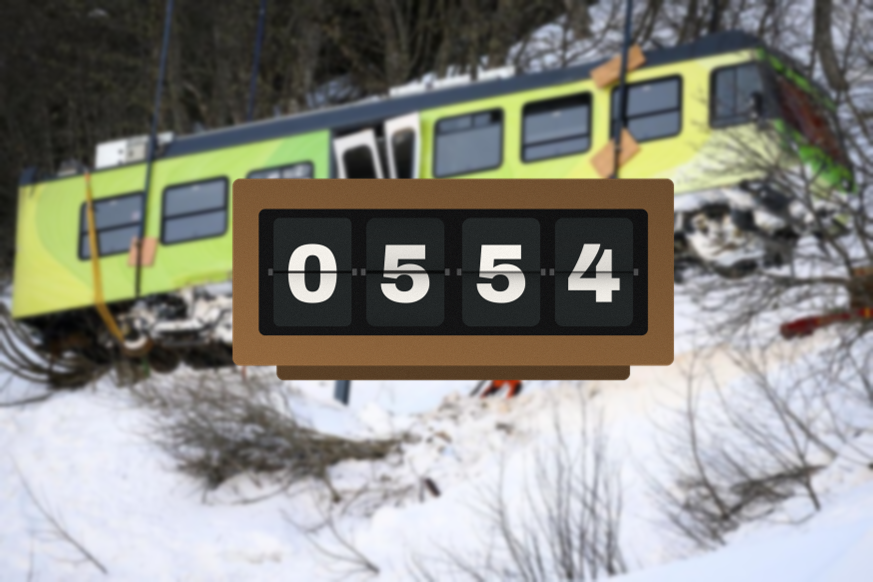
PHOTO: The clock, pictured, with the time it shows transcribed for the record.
5:54
